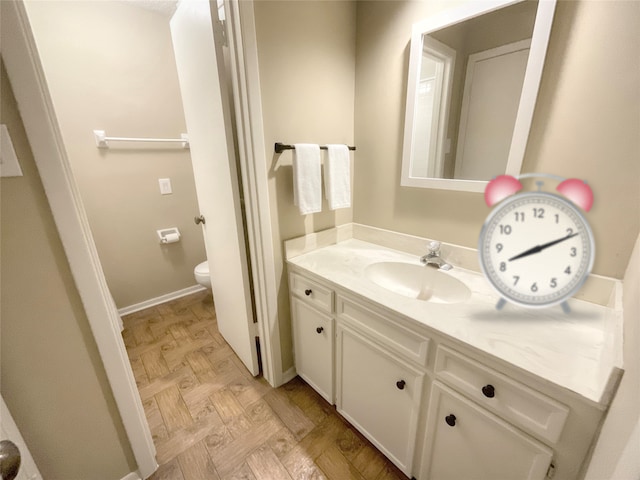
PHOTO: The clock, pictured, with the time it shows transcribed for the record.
8:11
